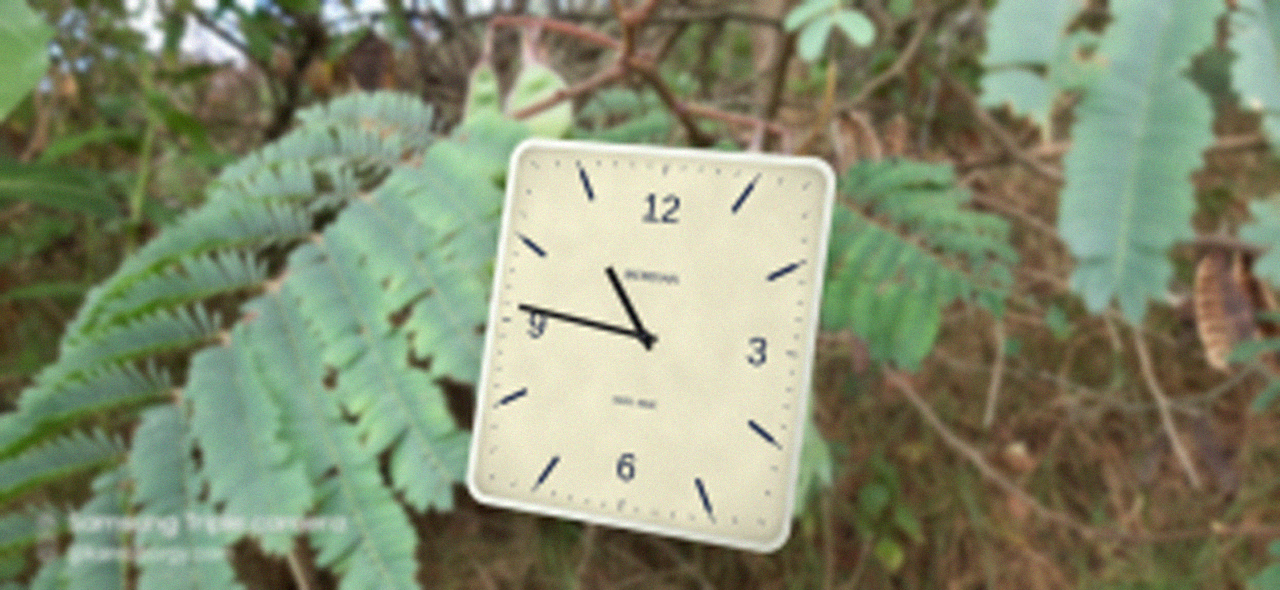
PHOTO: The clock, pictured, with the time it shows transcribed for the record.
10:46
